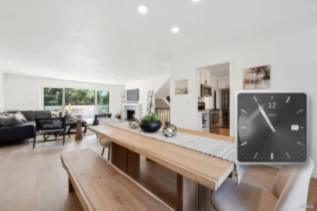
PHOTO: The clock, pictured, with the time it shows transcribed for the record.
10:55
